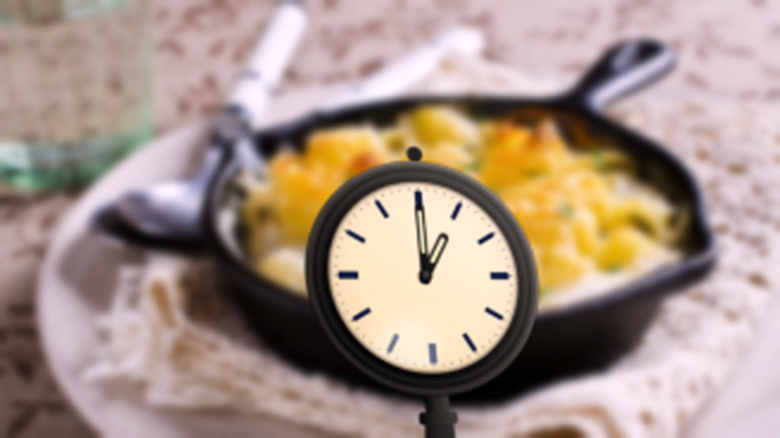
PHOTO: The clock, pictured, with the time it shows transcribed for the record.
1:00
